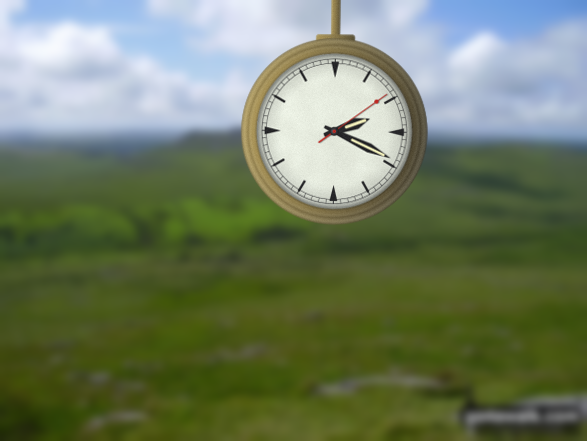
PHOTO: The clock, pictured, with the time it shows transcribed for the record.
2:19:09
